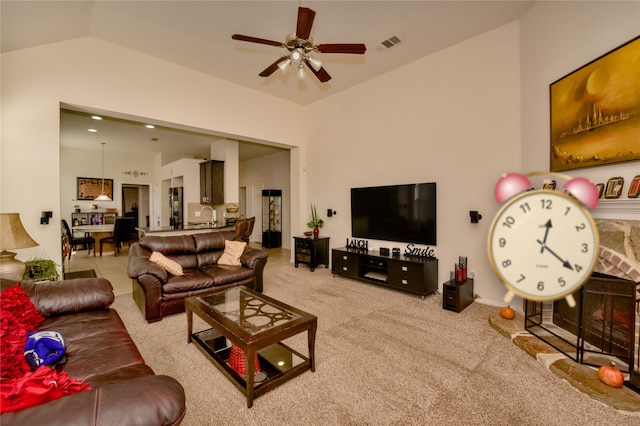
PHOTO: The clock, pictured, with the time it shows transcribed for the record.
12:21
